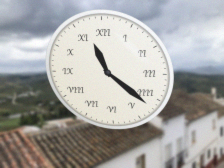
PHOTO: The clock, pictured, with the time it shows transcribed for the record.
11:22
